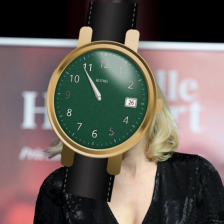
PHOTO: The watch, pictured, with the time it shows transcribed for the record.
10:54
